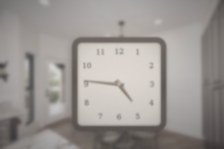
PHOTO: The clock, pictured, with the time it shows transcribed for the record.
4:46
